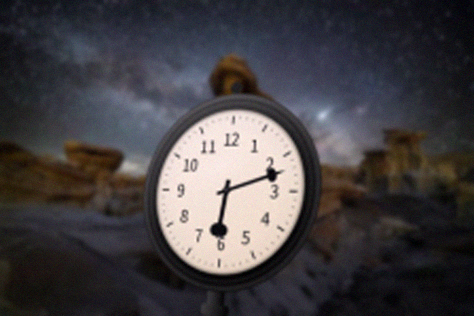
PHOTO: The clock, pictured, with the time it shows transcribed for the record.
6:12
